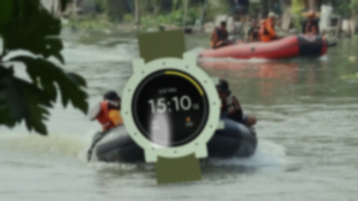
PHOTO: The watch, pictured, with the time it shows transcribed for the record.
15:10
